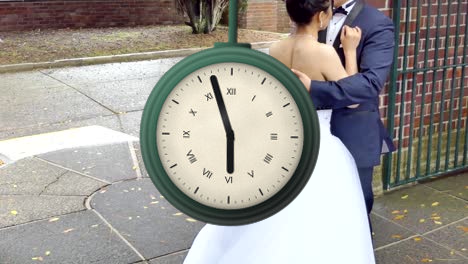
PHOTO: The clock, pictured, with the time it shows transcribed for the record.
5:57
